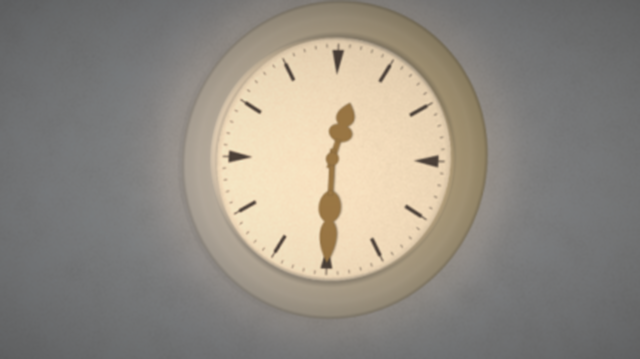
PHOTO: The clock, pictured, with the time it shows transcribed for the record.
12:30
